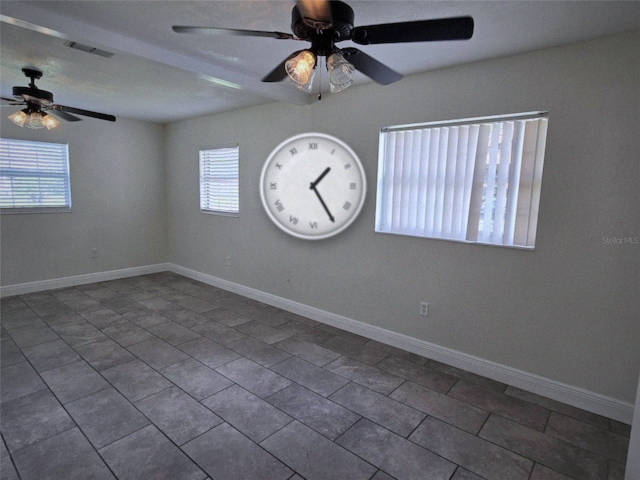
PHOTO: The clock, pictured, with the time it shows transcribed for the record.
1:25
